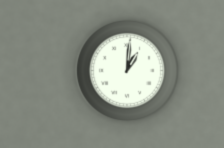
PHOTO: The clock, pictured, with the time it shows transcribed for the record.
1:01
